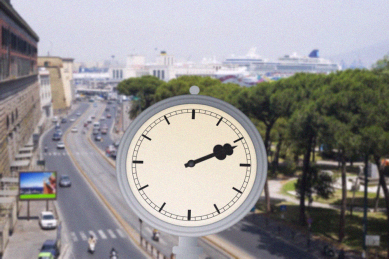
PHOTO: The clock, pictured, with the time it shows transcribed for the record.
2:11
